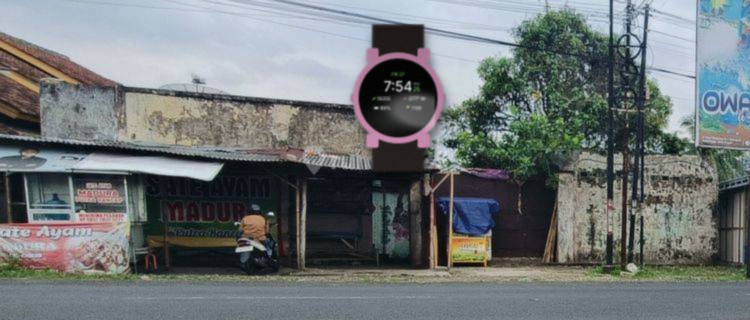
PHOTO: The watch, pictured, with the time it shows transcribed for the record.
7:54
